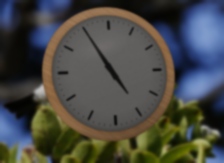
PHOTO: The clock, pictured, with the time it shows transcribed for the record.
4:55
